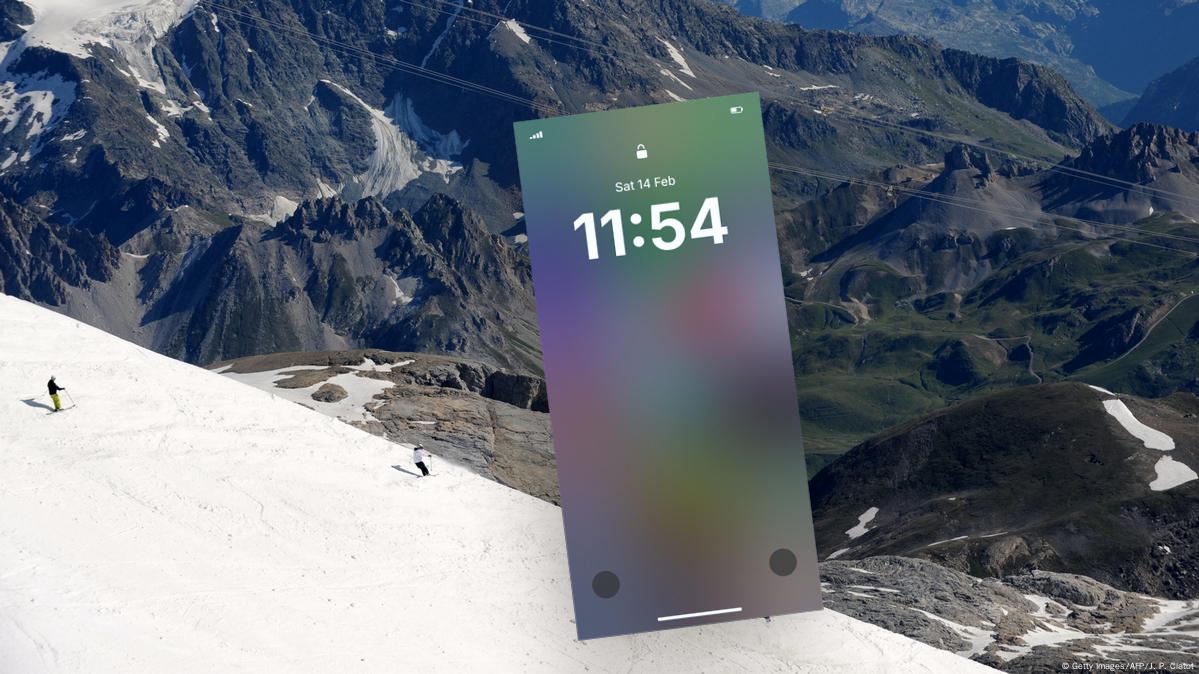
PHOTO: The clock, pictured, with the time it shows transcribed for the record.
11:54
